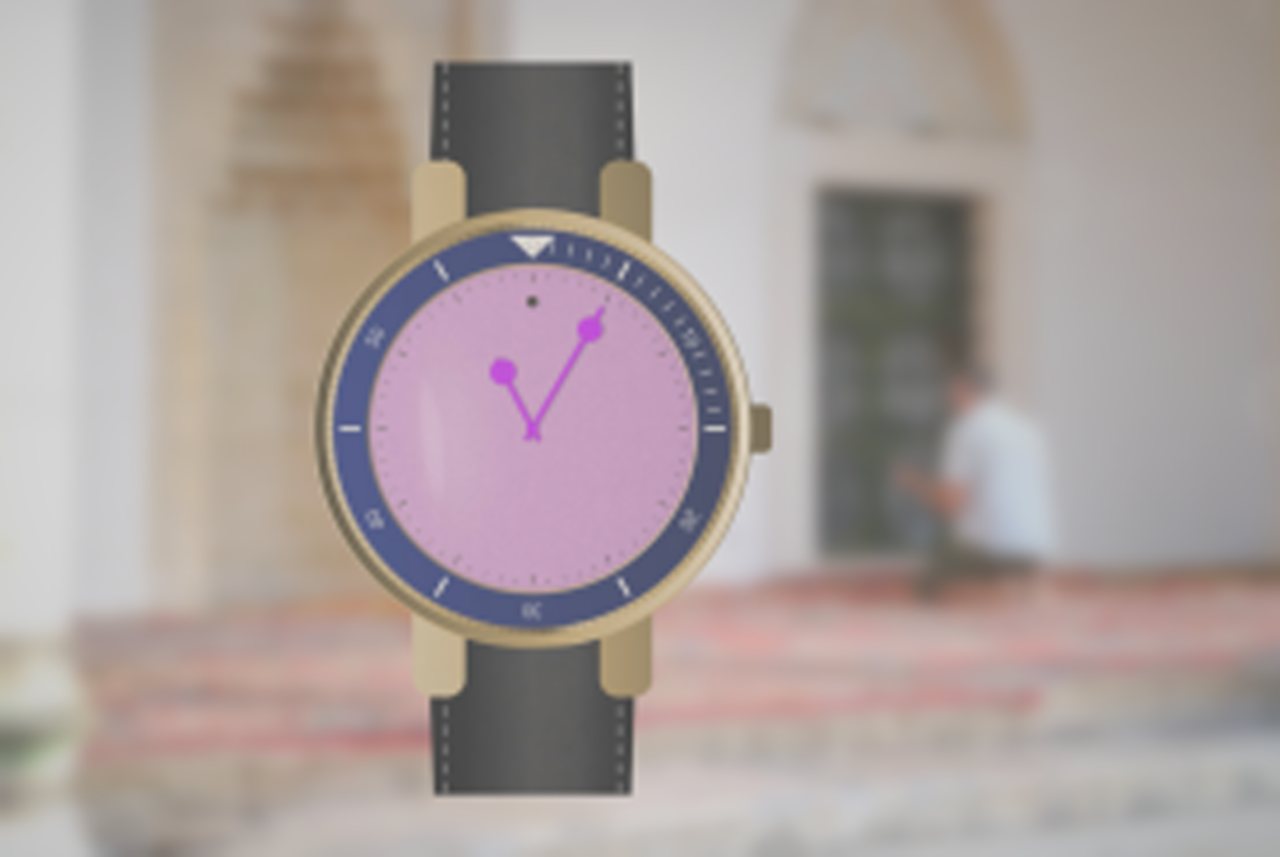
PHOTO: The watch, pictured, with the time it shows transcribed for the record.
11:05
